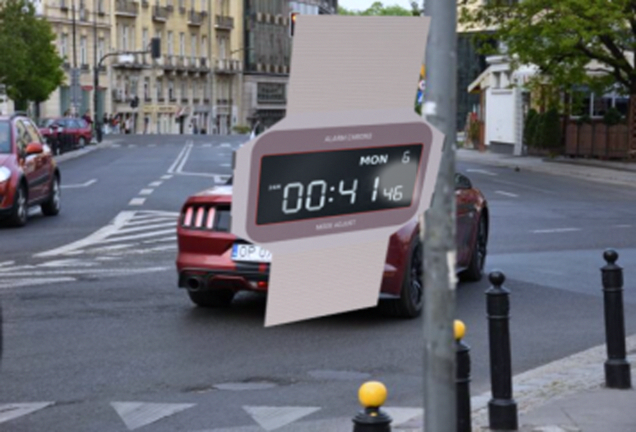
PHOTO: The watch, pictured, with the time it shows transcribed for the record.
0:41:46
